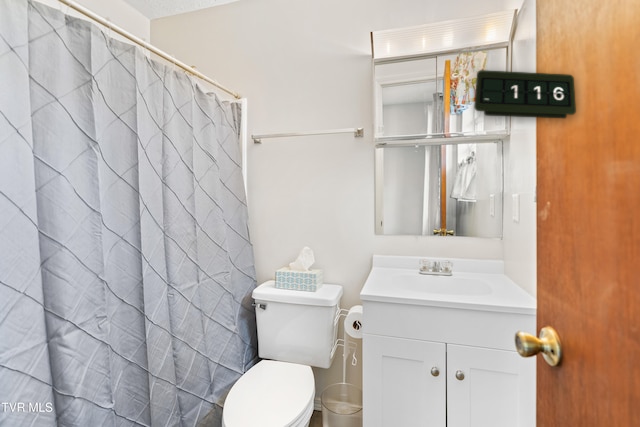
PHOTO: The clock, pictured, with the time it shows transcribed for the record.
1:16
